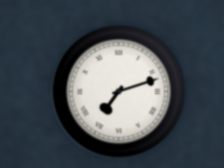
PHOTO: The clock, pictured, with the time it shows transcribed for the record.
7:12
